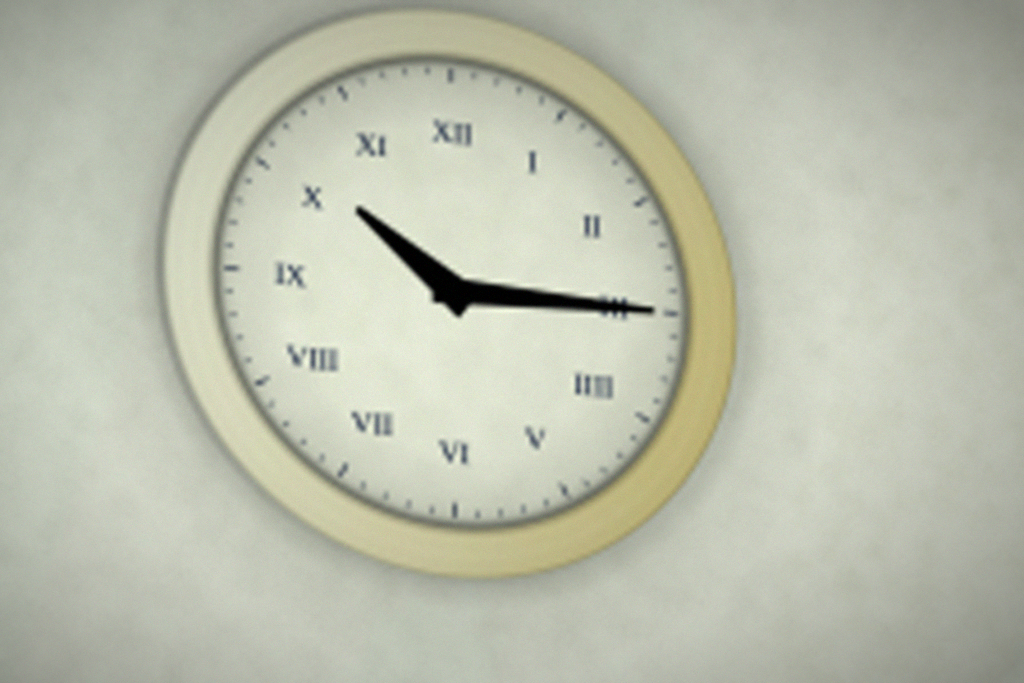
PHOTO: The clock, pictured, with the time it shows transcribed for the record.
10:15
